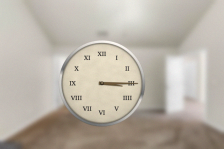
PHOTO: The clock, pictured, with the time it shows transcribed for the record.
3:15
